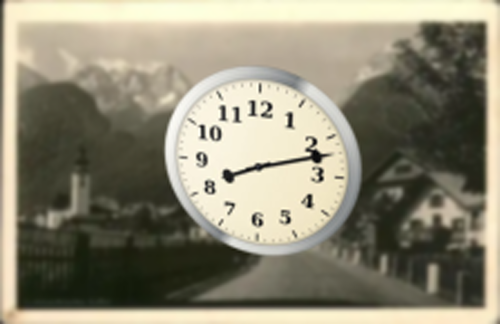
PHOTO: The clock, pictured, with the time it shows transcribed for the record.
8:12
